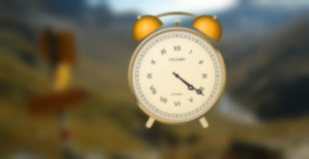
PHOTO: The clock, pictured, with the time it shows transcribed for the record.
4:21
